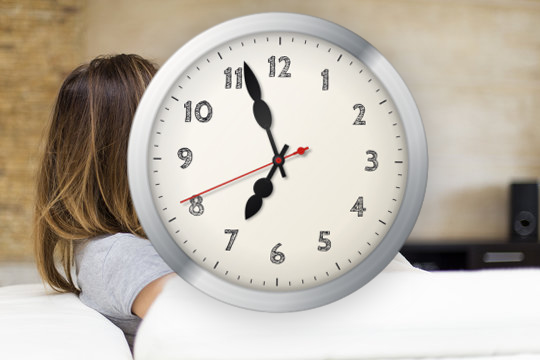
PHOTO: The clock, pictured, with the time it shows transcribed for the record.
6:56:41
